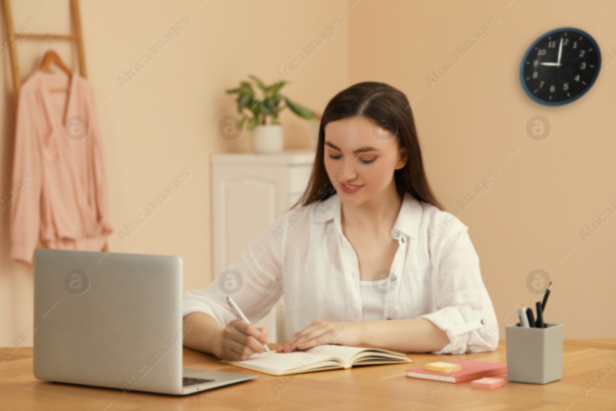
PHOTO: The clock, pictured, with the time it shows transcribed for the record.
8:59
